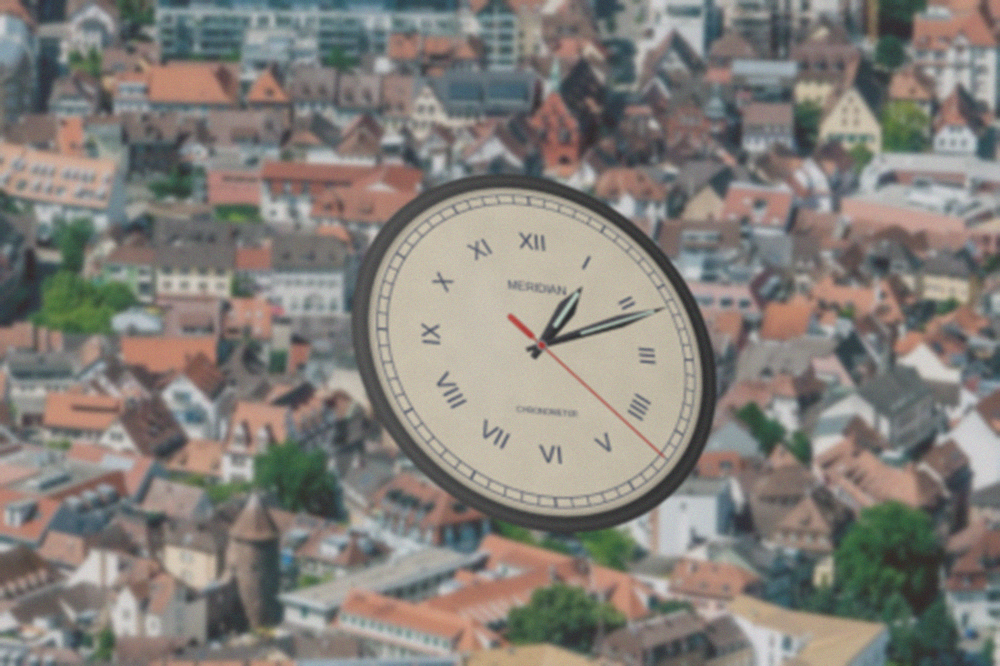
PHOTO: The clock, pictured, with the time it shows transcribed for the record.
1:11:22
